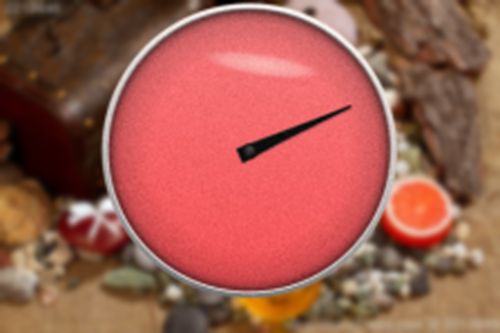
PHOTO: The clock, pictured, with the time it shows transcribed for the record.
2:11
